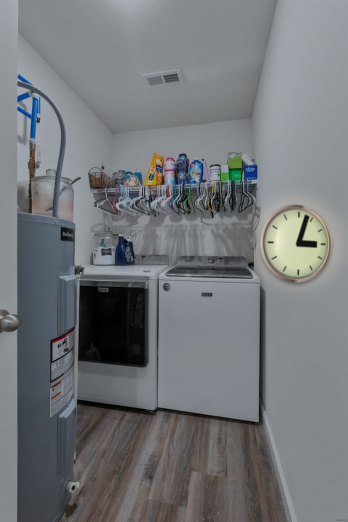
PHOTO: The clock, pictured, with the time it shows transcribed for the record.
3:03
